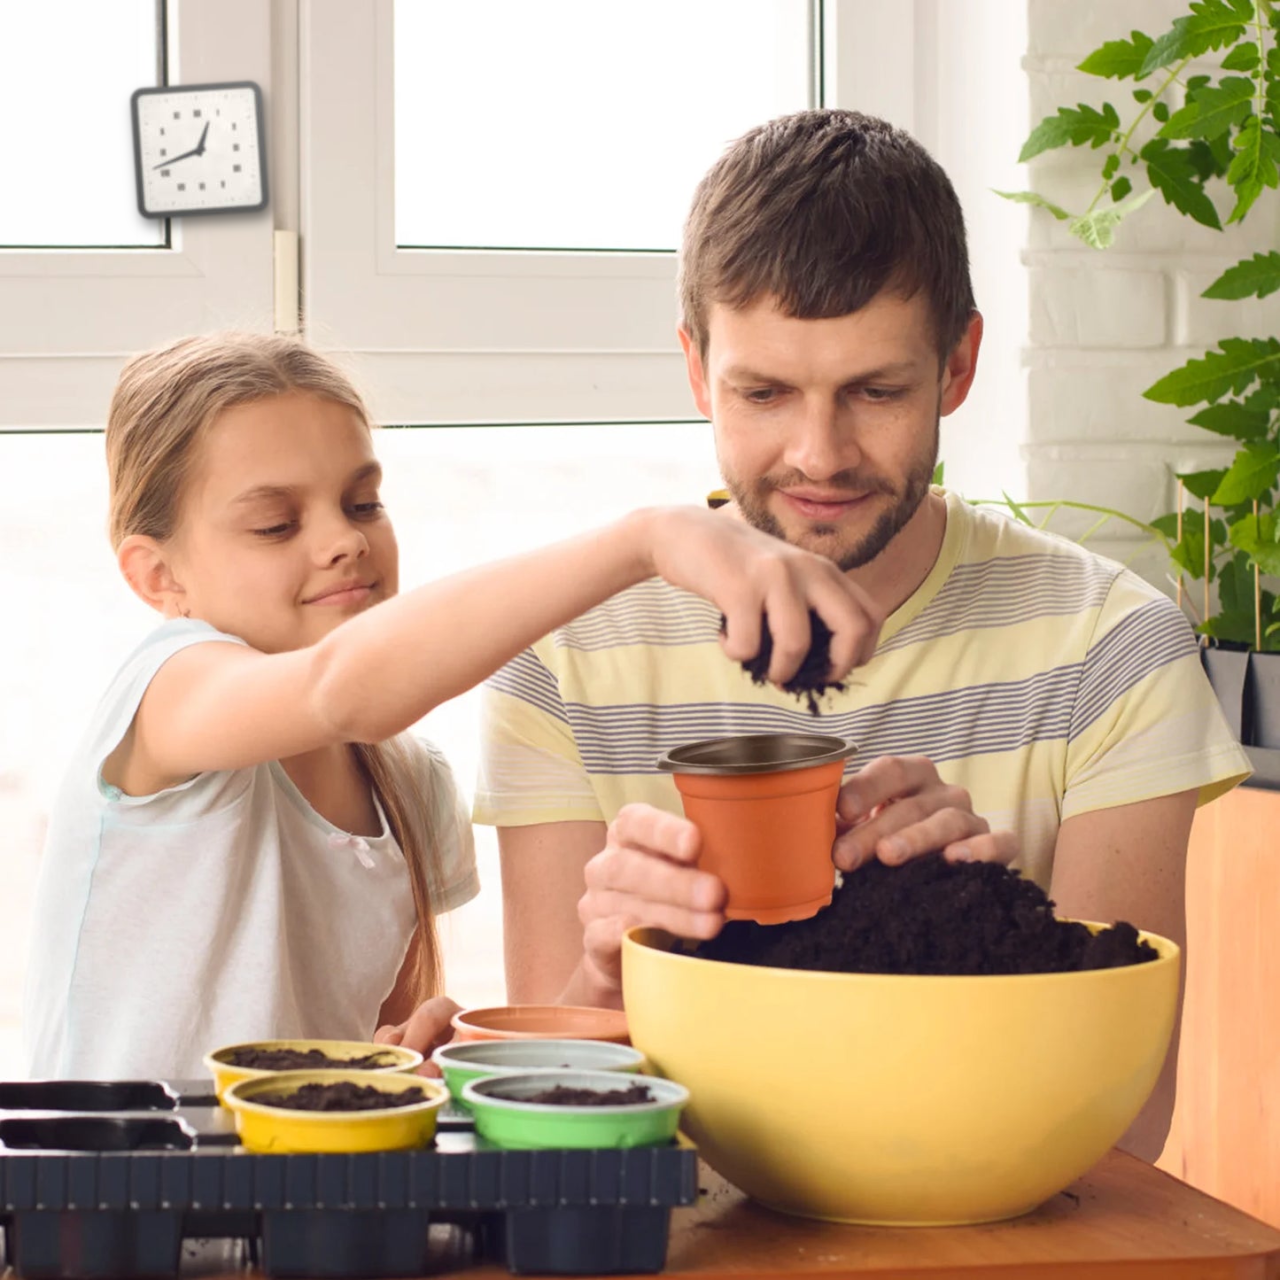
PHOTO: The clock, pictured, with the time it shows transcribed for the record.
12:42
